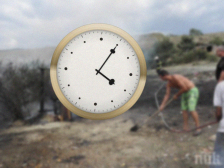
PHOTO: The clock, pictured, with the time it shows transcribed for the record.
4:05
